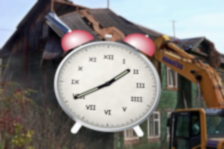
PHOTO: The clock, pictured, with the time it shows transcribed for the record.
1:40
